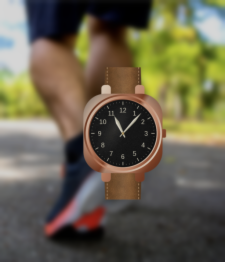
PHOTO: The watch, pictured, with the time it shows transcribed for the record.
11:07
